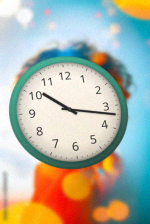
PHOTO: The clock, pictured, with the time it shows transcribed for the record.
10:17
